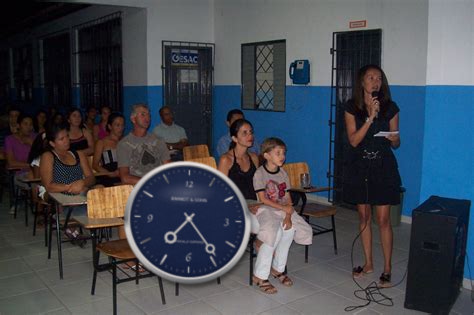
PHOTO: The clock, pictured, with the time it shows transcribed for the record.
7:24
